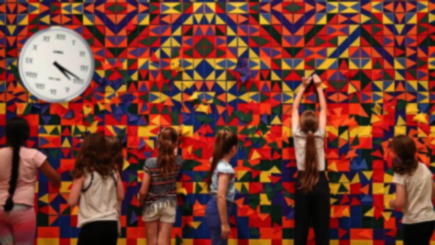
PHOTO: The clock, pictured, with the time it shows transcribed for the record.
4:19
